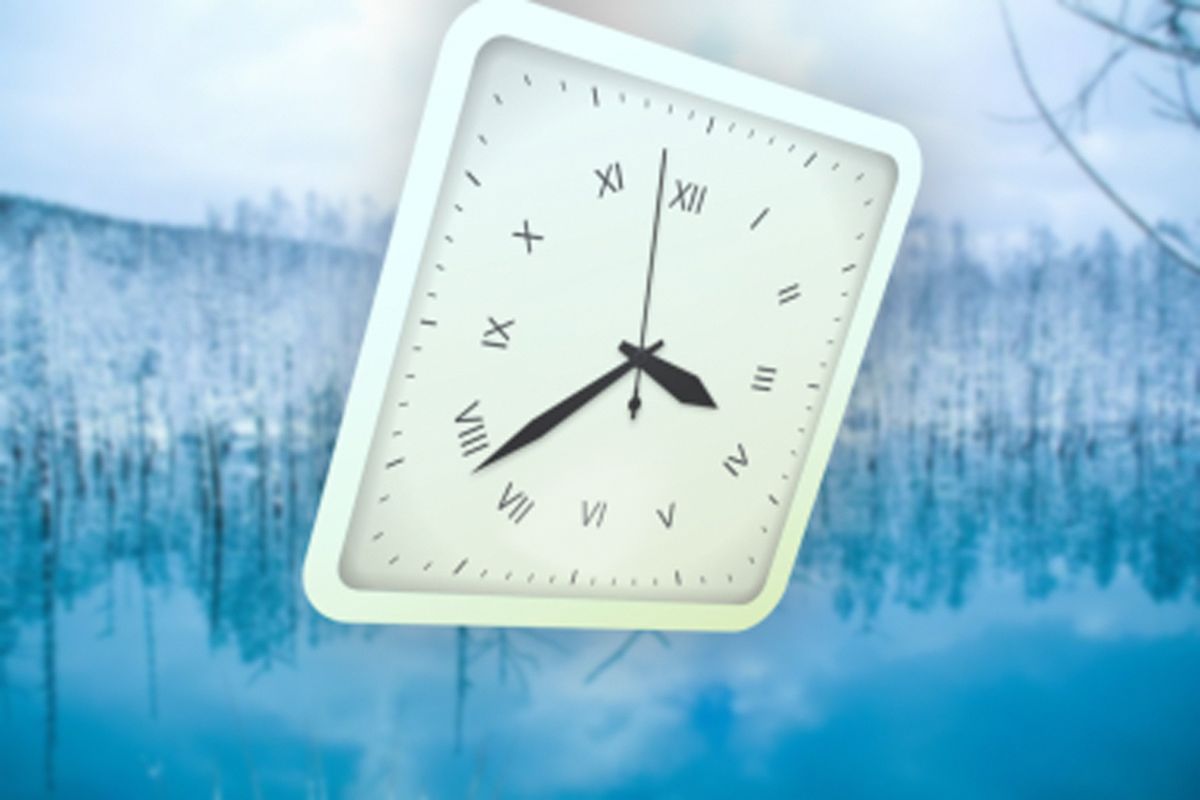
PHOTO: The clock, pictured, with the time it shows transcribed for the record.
3:37:58
